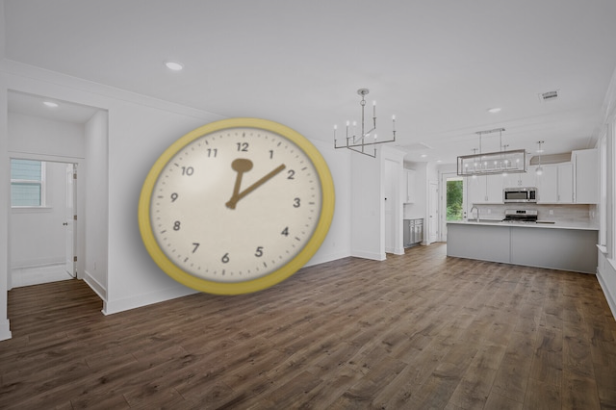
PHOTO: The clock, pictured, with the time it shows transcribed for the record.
12:08
